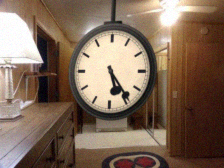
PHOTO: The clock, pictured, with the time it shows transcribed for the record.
5:24
